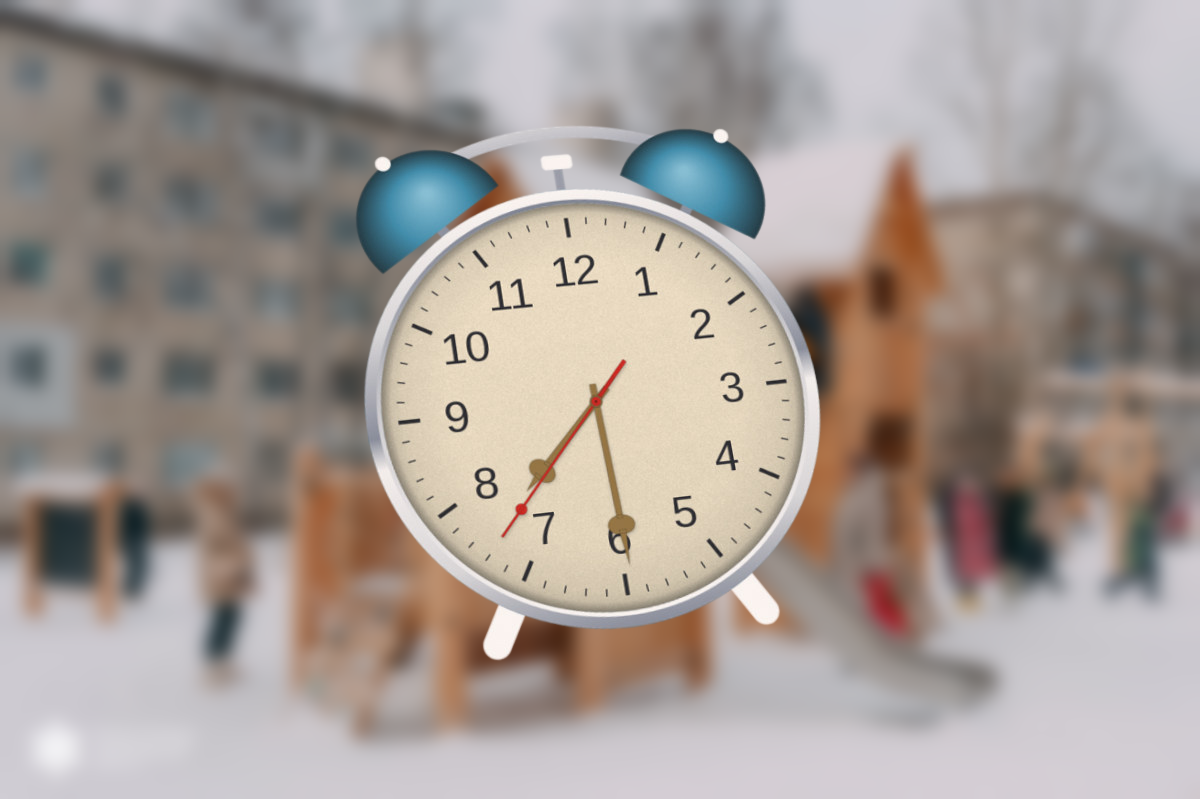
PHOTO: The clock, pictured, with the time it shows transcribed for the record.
7:29:37
